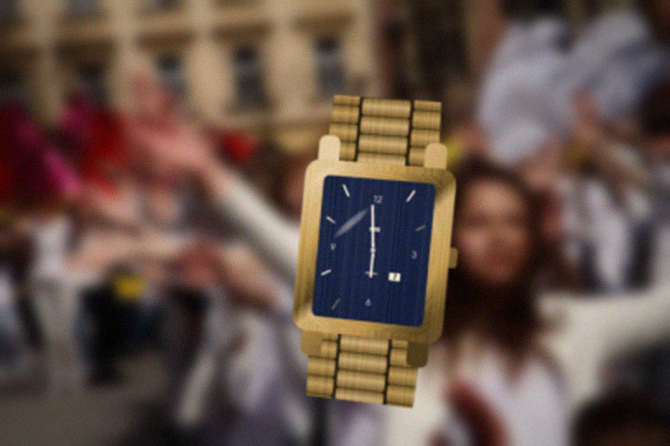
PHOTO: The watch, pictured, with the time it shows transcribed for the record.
5:59
